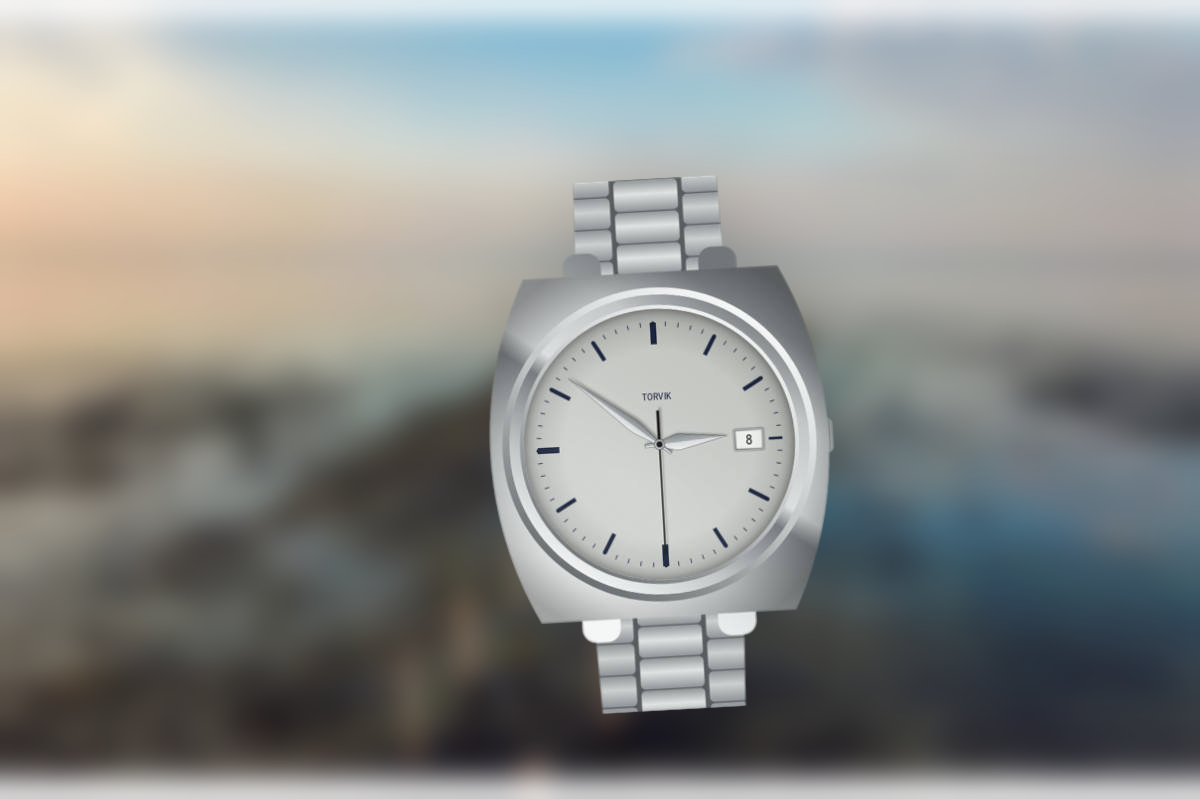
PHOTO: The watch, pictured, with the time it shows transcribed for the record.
2:51:30
